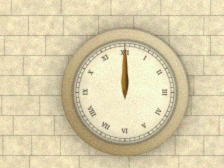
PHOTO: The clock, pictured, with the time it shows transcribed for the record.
12:00
